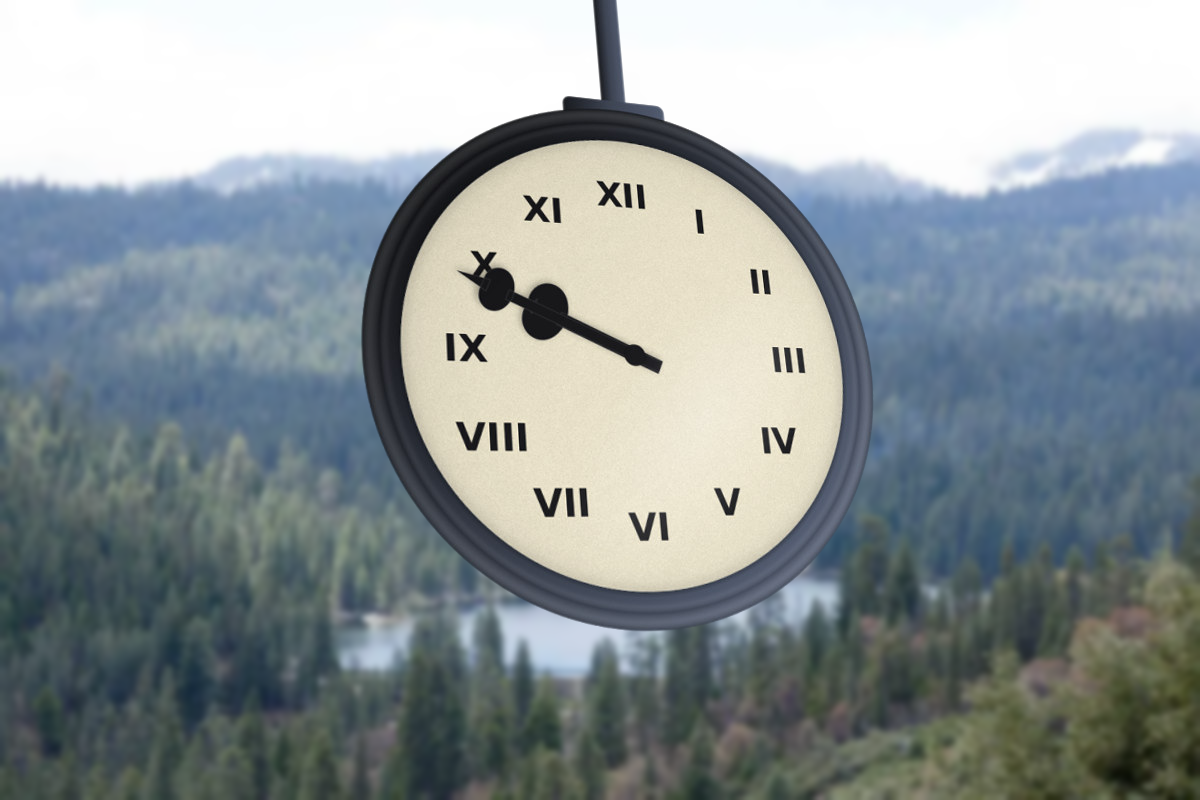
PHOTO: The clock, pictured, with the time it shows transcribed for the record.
9:49
